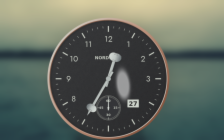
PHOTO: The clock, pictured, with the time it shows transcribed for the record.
12:35
